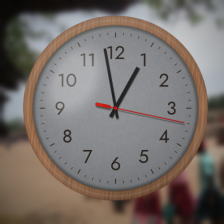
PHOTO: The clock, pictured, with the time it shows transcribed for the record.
12:58:17
